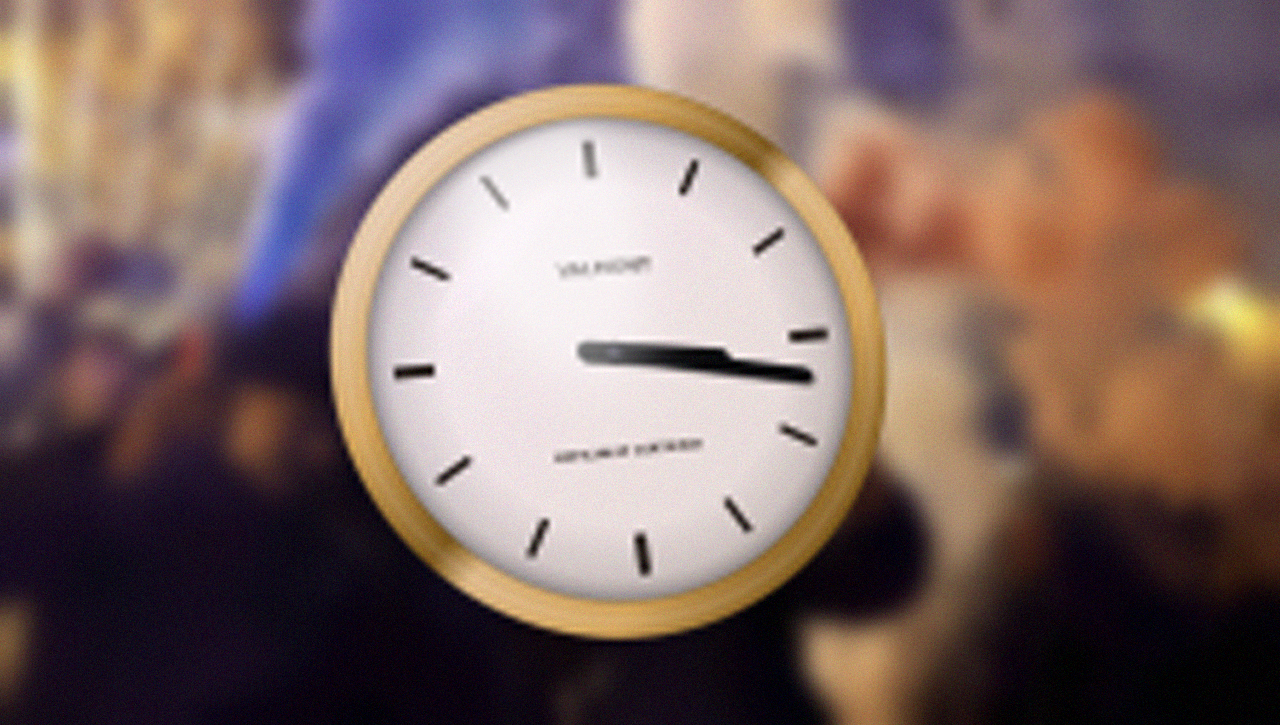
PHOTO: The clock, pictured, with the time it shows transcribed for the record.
3:17
